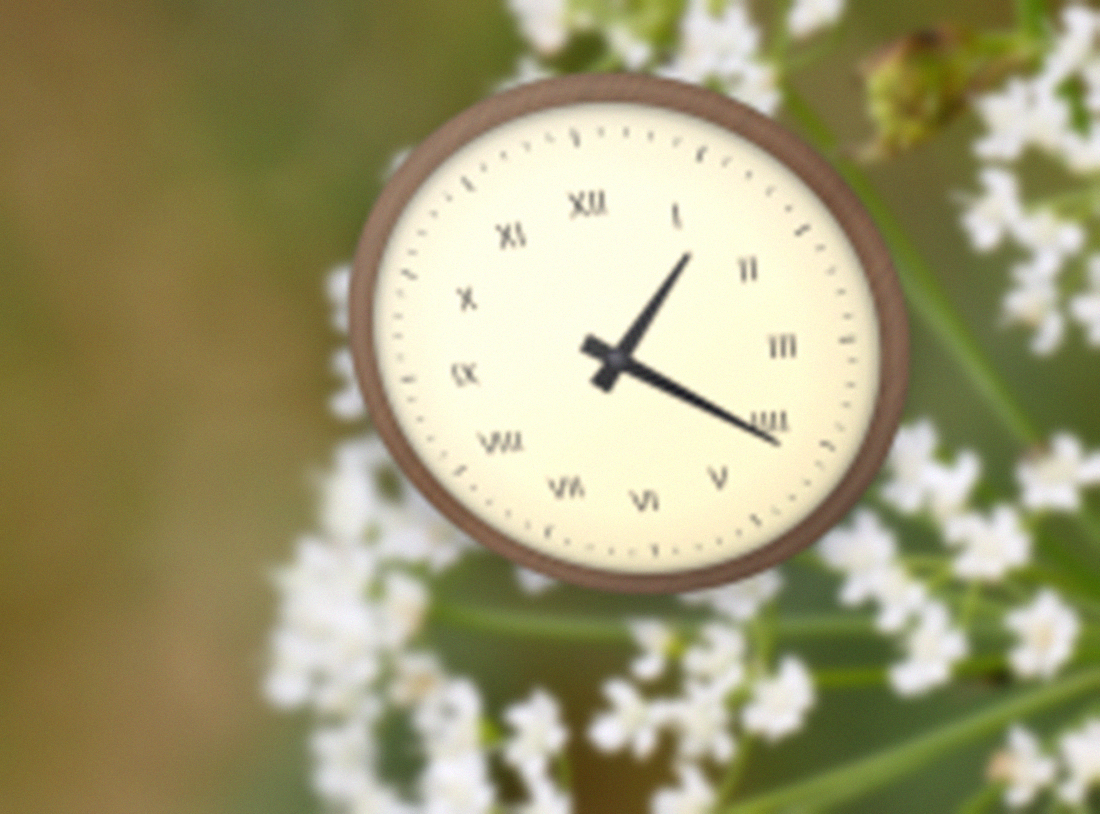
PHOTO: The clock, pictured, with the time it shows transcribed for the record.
1:21
